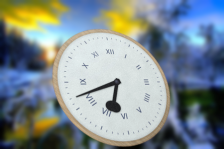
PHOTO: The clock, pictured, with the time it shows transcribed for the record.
6:42
